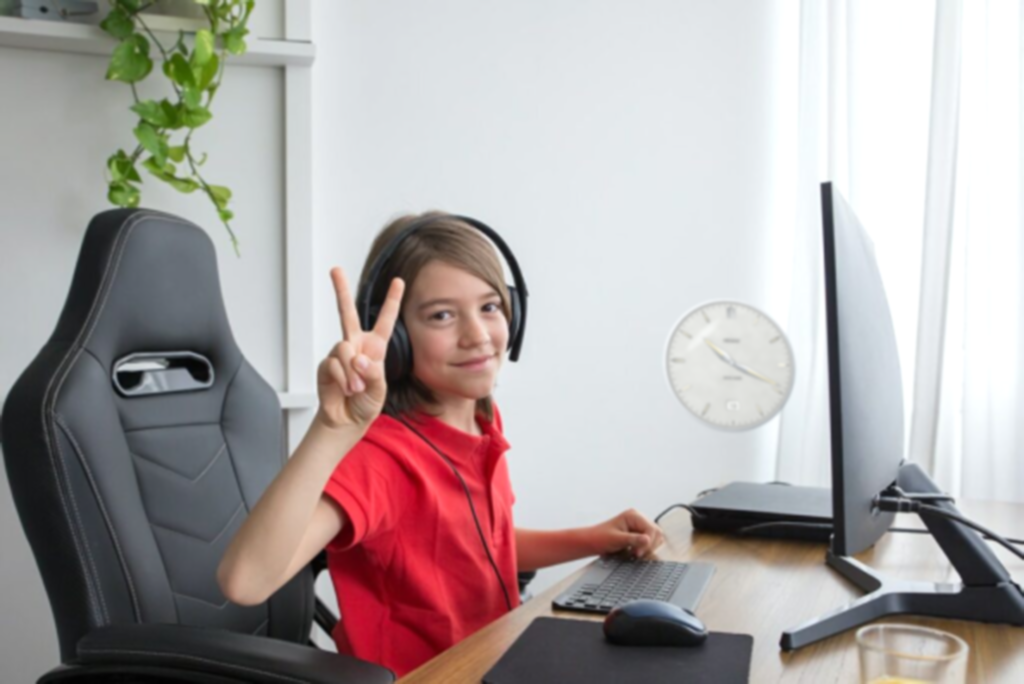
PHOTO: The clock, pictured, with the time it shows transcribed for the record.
10:19
